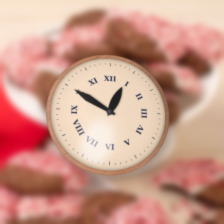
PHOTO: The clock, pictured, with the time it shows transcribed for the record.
12:50
